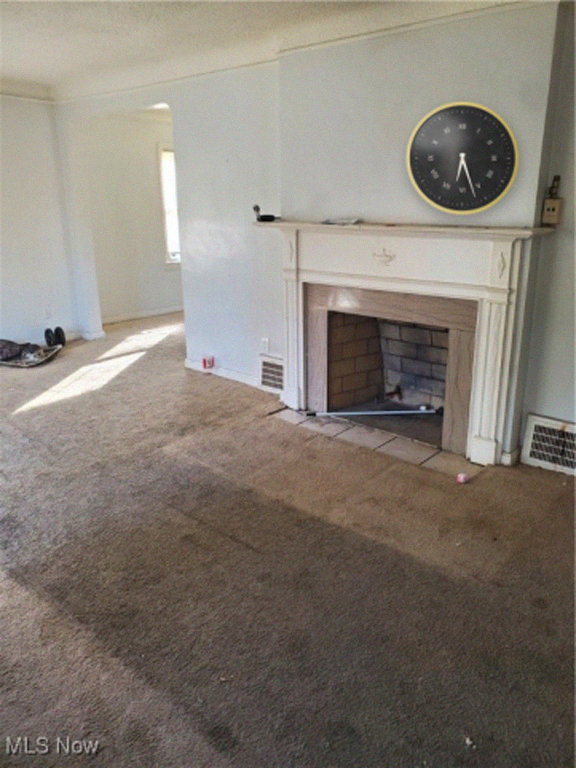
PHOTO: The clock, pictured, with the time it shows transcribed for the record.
6:27
